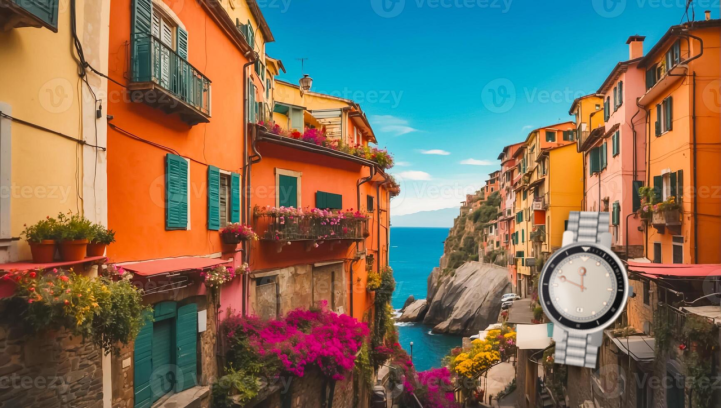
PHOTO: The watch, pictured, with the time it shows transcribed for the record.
11:48
